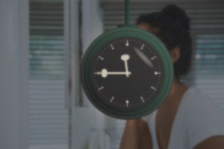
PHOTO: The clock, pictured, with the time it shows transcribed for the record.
11:45
